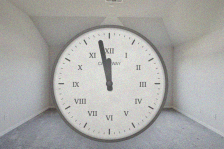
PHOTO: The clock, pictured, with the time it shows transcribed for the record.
11:58
